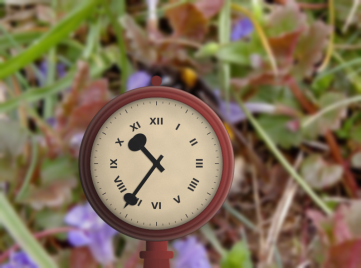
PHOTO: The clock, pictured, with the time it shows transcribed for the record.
10:36
